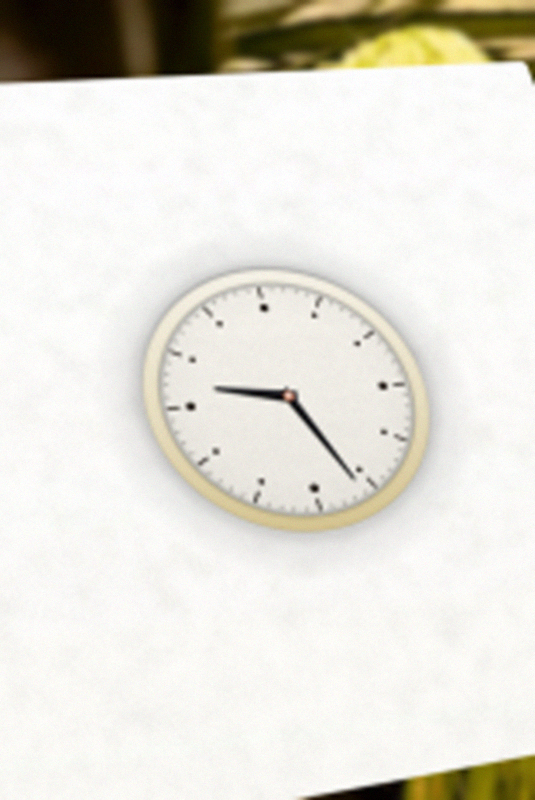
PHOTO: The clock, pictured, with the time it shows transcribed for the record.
9:26
